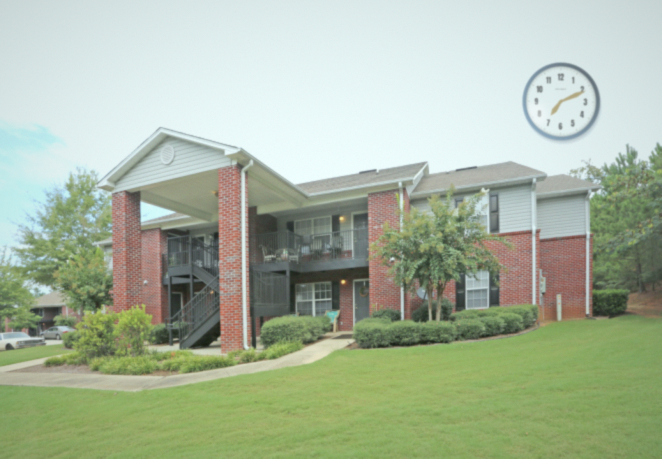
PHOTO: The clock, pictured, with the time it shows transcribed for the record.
7:11
